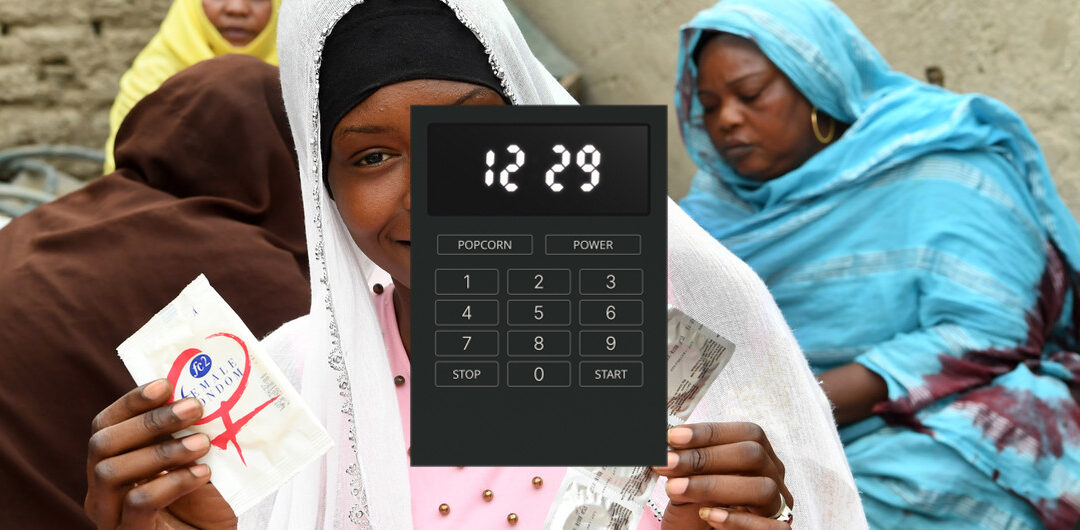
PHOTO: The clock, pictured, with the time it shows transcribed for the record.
12:29
